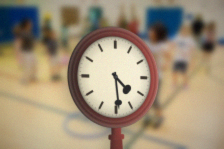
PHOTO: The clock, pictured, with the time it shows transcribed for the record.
4:29
